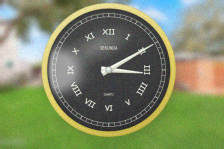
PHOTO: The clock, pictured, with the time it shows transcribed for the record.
3:10
